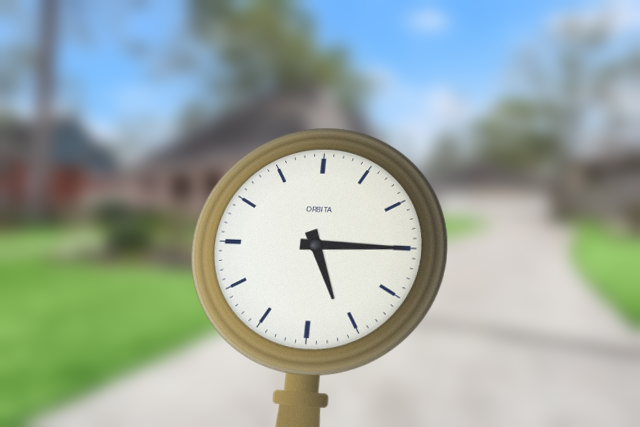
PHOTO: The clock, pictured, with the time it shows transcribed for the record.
5:15
